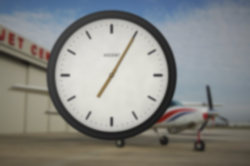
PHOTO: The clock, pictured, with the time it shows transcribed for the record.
7:05
